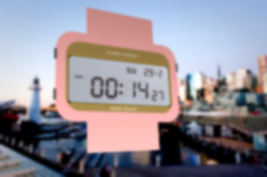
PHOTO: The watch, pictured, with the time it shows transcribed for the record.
0:14
